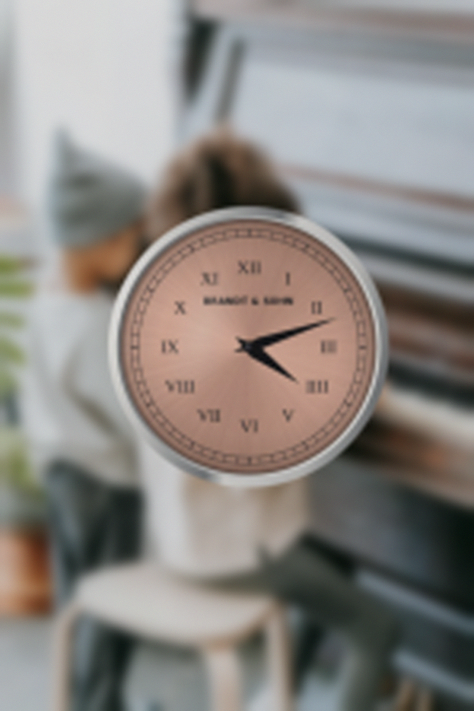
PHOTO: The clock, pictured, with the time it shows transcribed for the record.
4:12
